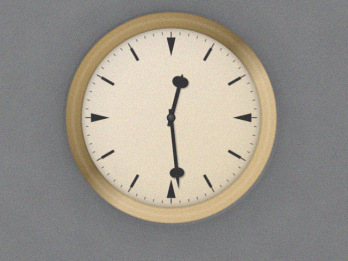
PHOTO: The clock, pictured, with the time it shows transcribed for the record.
12:29
